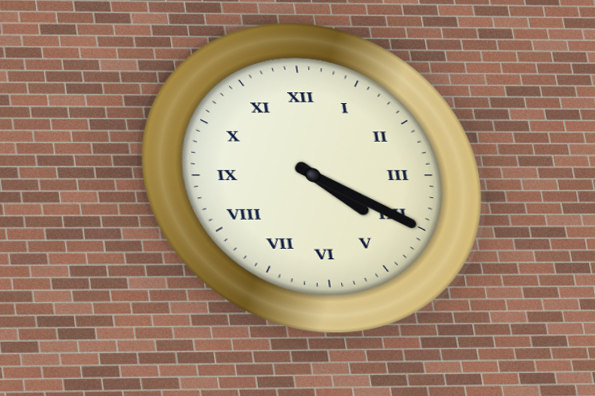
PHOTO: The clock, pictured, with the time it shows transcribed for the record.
4:20
